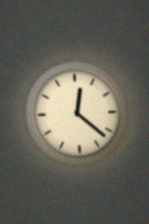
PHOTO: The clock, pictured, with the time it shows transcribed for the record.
12:22
